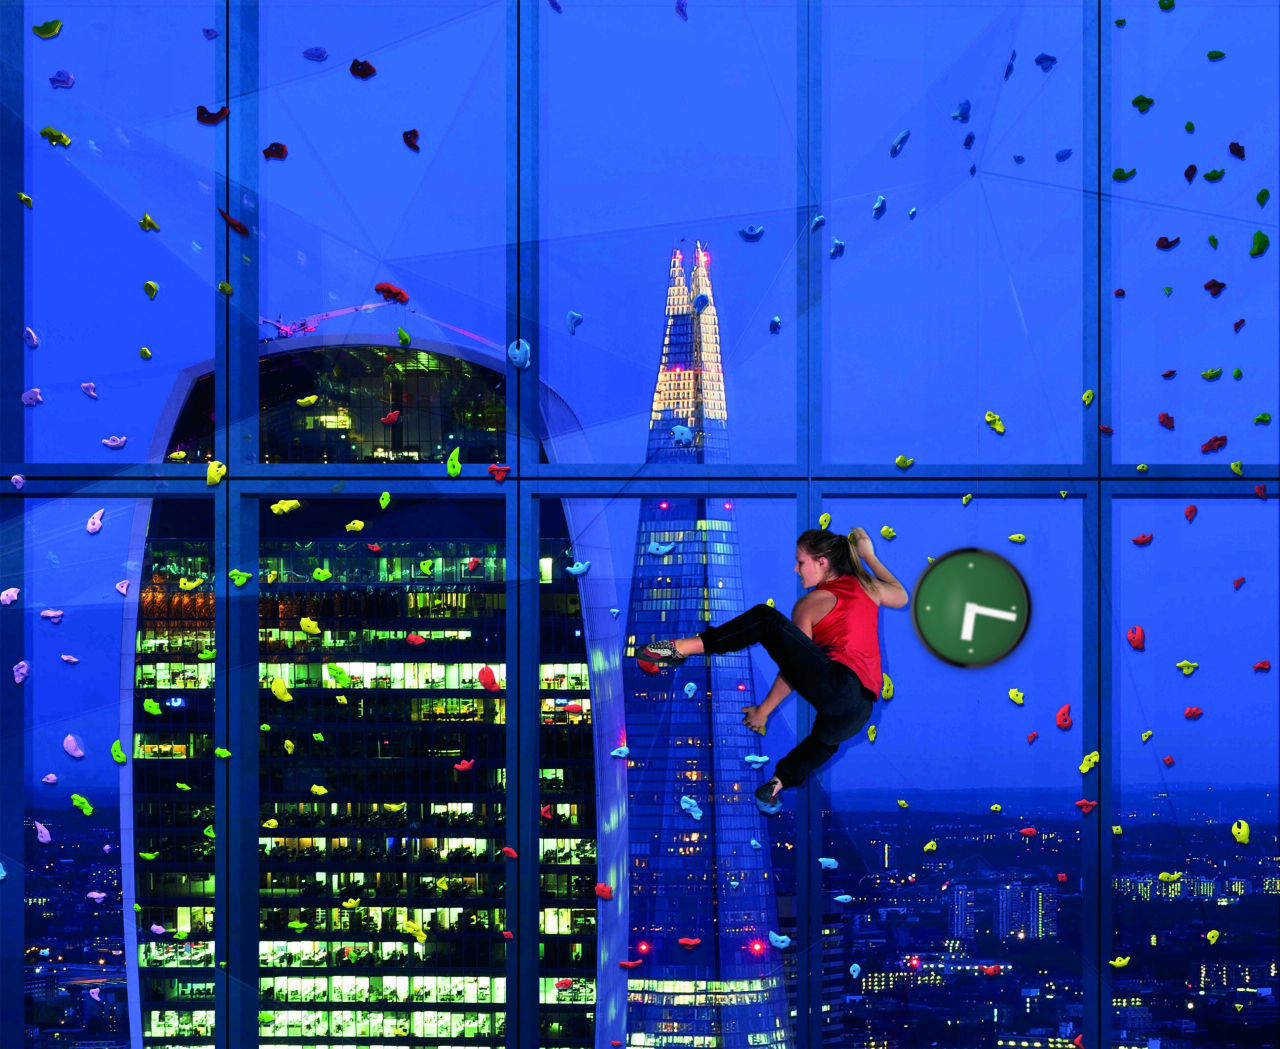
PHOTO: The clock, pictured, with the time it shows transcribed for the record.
6:17
